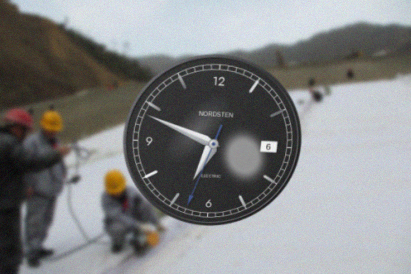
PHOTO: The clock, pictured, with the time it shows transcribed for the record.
6:48:33
